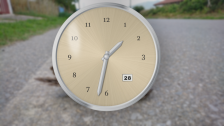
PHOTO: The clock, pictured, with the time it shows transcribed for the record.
1:32
